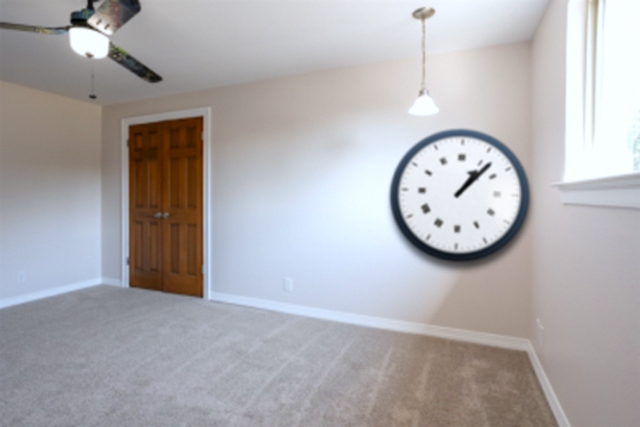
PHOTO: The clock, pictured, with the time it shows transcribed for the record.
1:07
